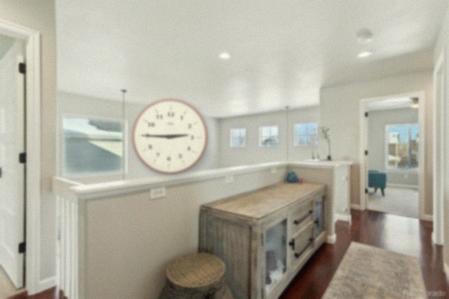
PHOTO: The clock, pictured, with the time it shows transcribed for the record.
2:45
